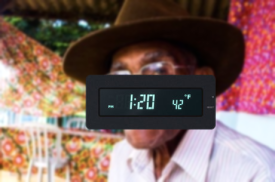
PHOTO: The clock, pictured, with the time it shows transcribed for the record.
1:20
